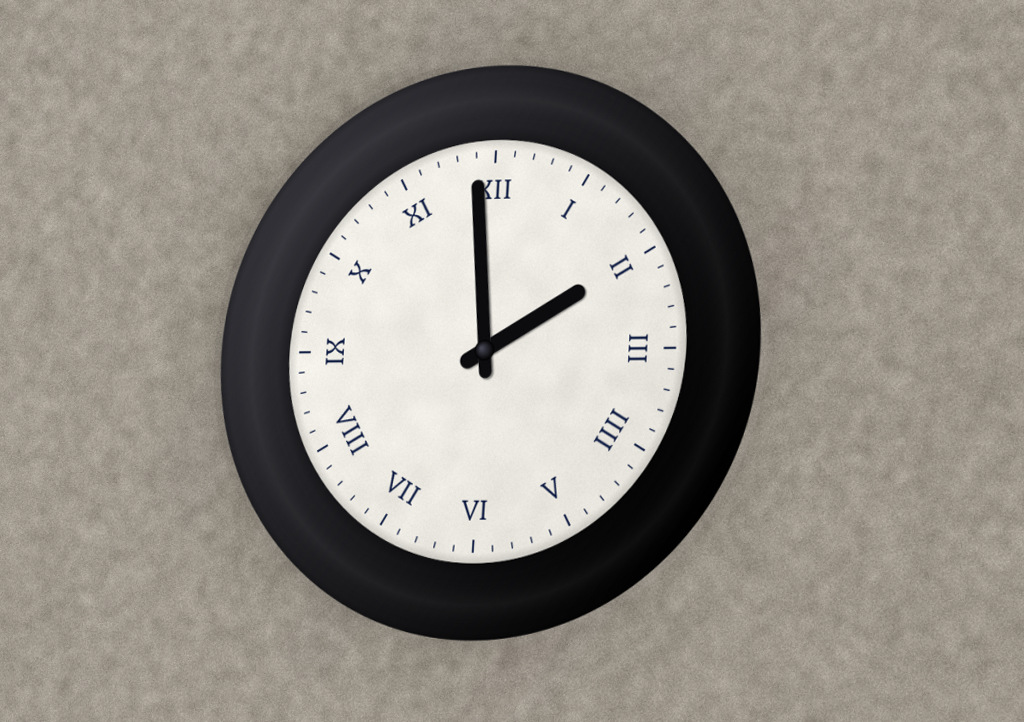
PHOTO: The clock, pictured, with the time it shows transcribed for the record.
1:59
